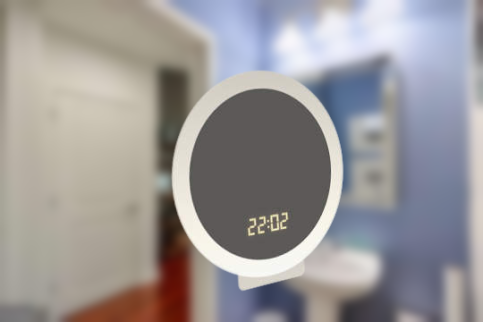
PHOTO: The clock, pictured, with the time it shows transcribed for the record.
22:02
